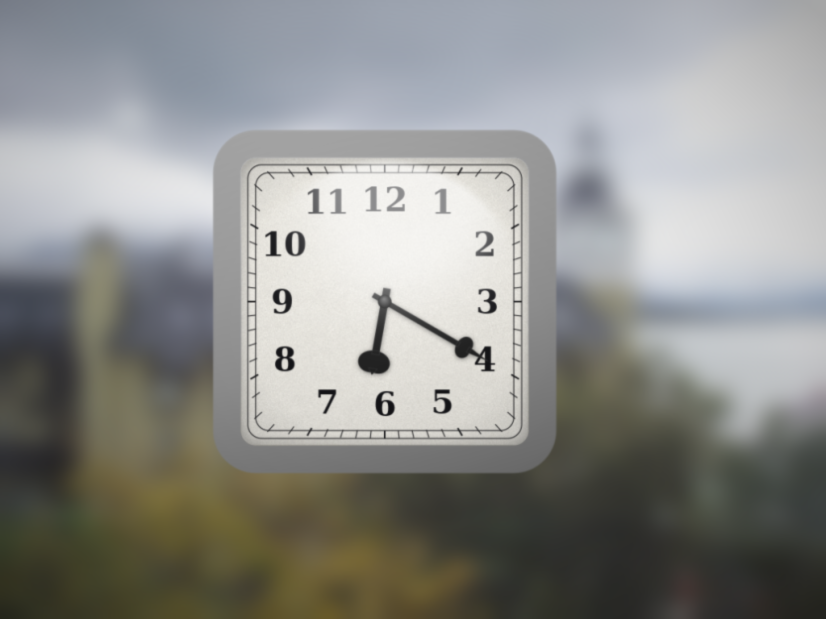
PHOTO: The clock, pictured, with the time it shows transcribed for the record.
6:20
